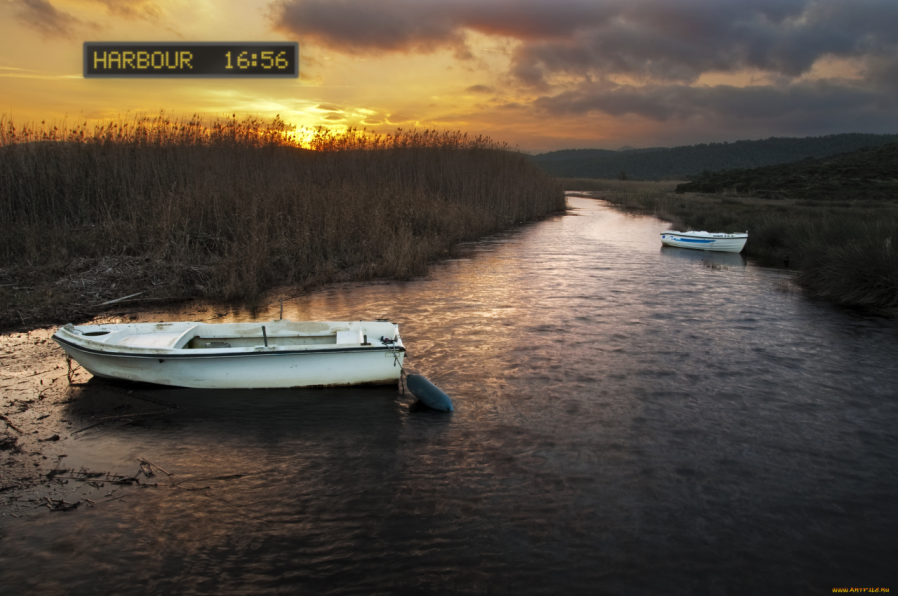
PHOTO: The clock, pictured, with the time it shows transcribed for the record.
16:56
